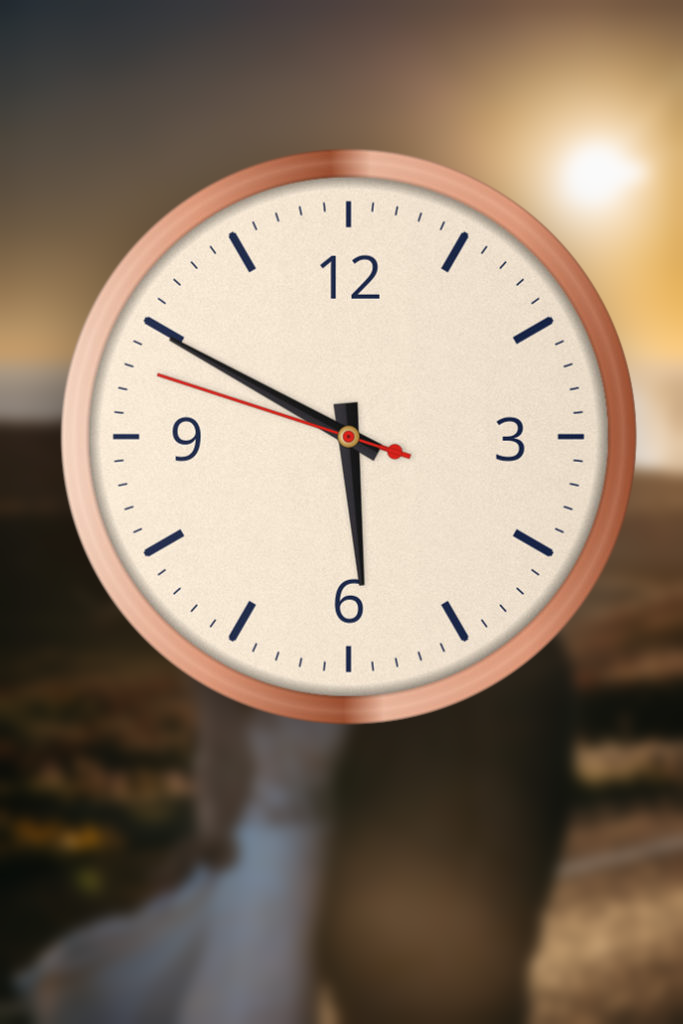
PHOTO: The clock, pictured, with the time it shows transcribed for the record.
5:49:48
